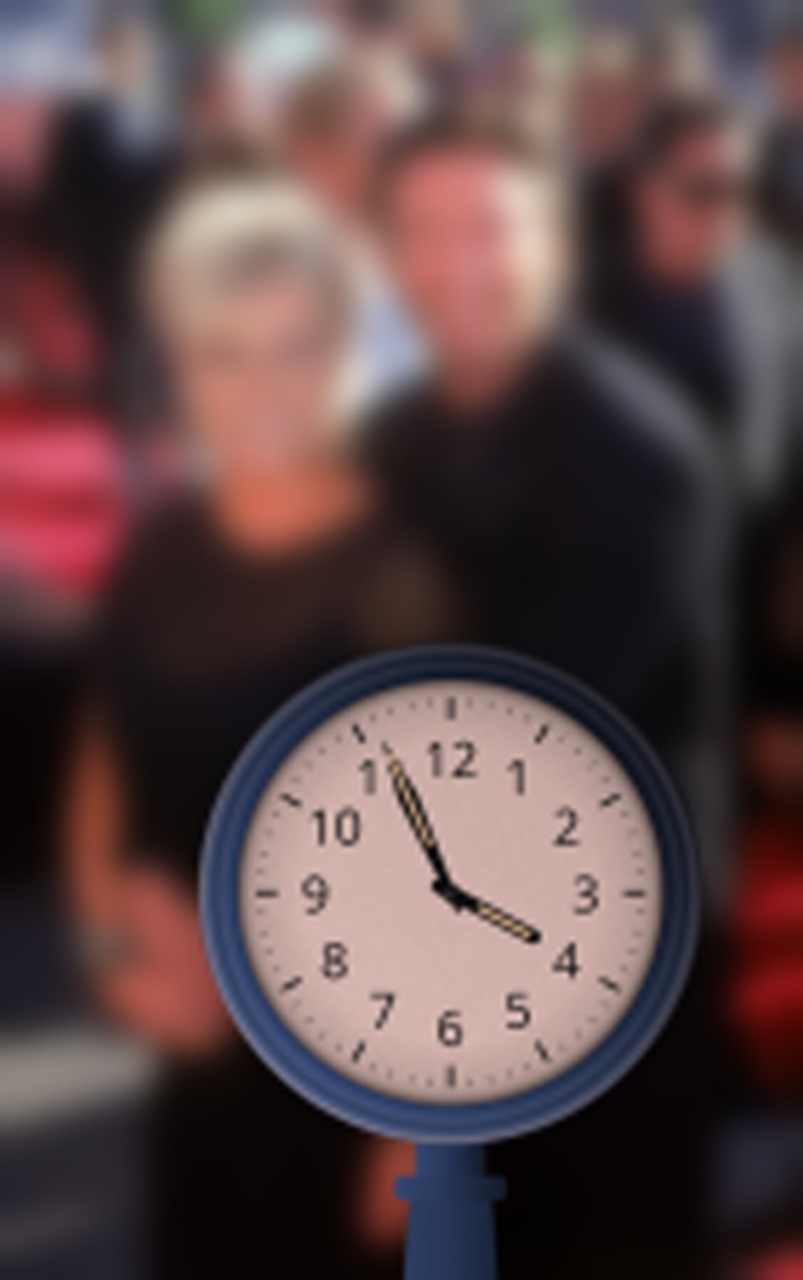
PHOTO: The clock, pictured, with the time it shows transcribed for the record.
3:56
